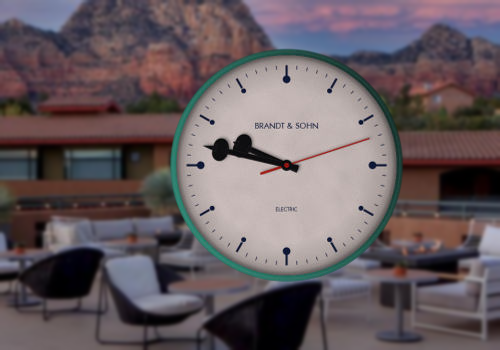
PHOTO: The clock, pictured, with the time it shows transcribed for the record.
9:47:12
